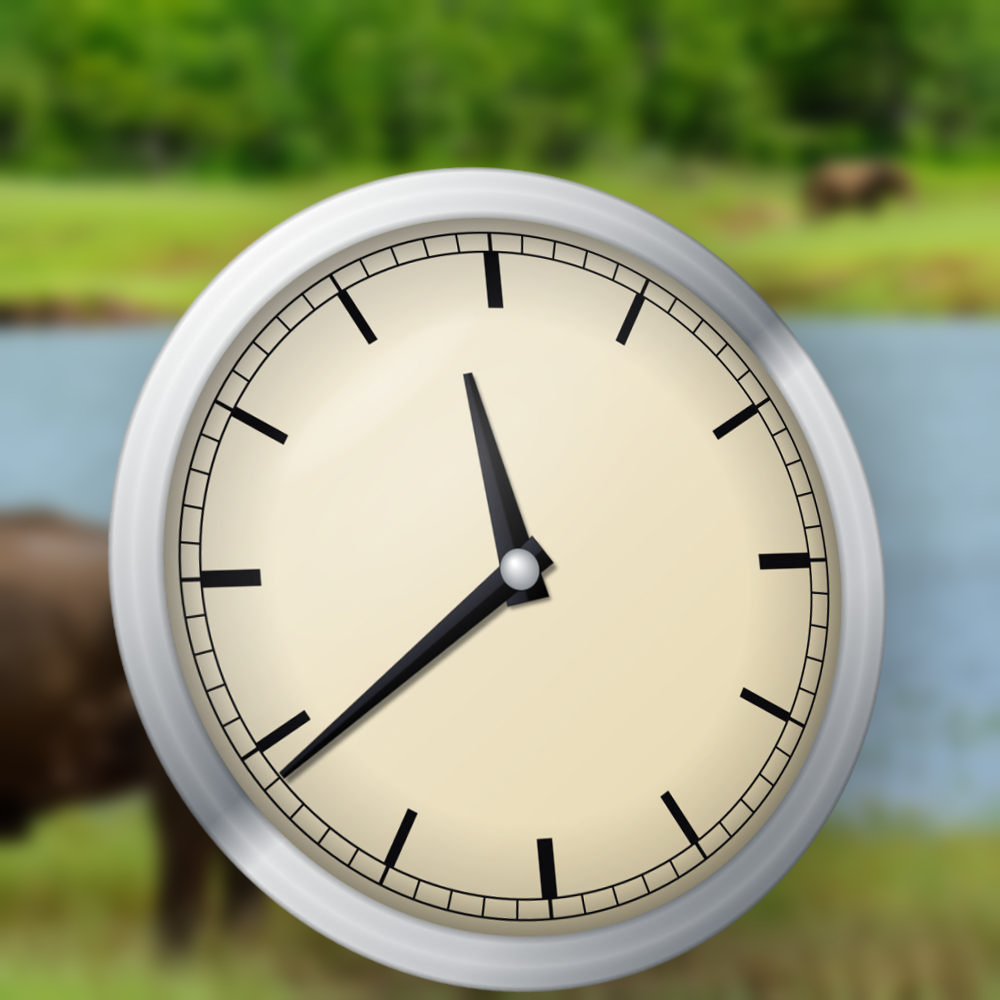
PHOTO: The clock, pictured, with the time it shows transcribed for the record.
11:39
